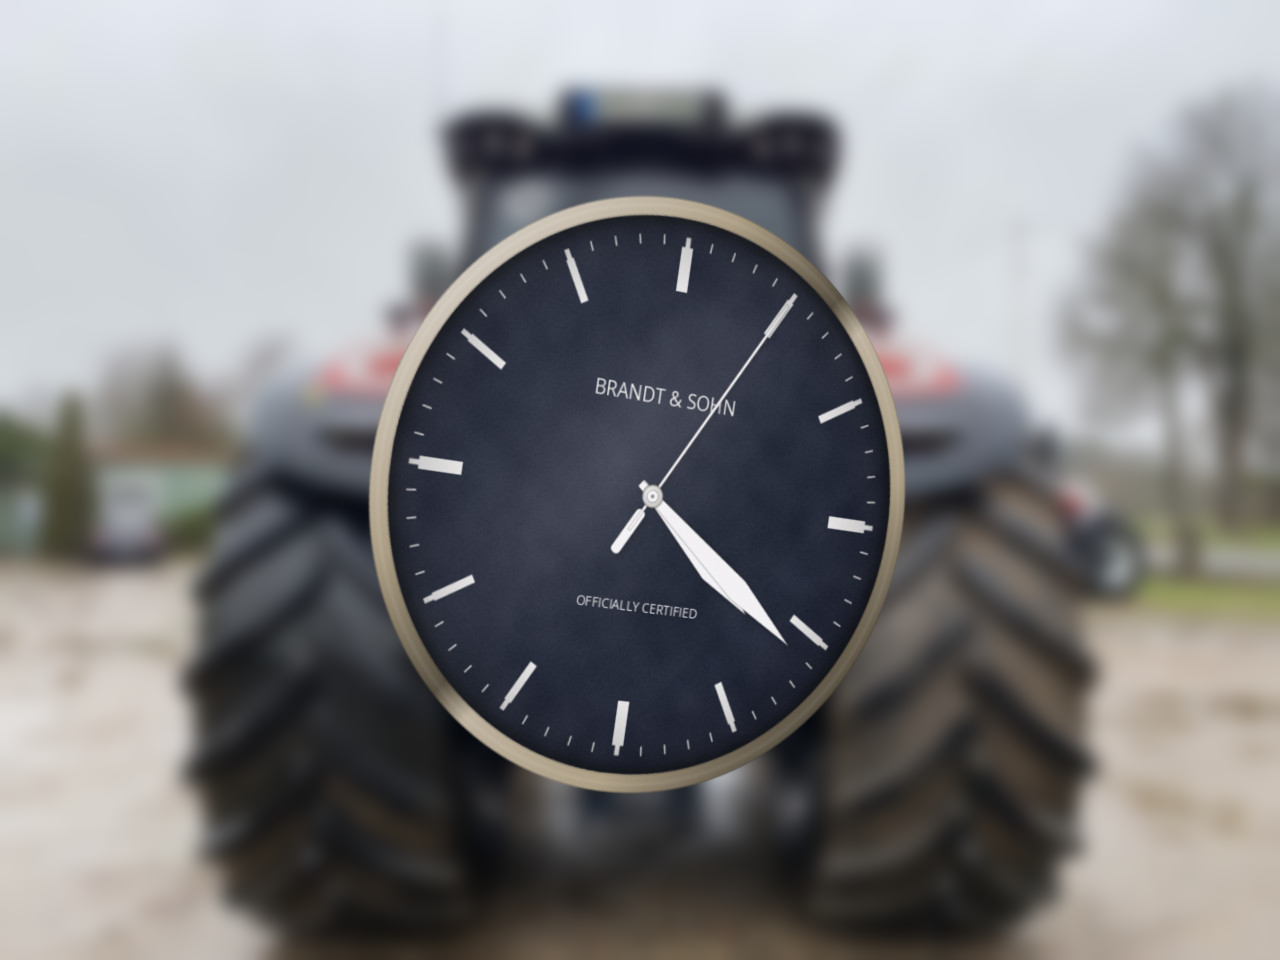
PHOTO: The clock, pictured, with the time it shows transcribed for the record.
4:21:05
